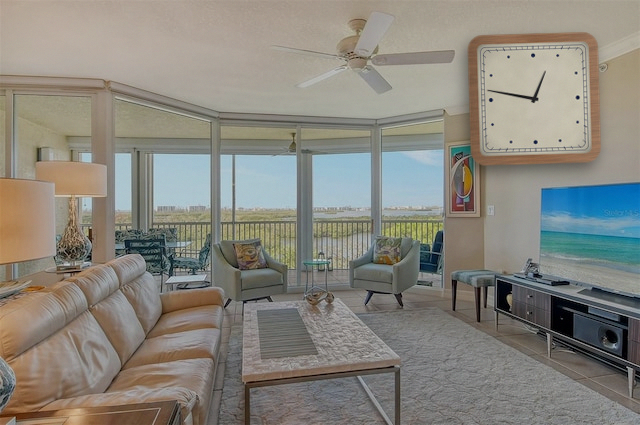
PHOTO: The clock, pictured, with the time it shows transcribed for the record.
12:47
